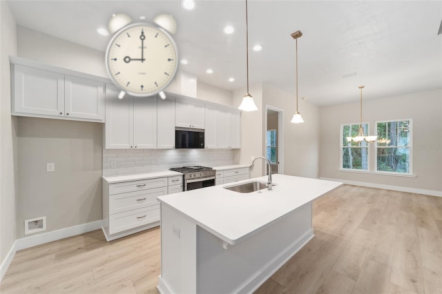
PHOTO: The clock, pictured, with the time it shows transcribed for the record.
9:00
